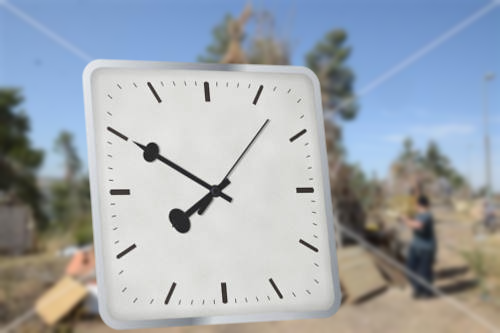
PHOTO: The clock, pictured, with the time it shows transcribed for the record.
7:50:07
